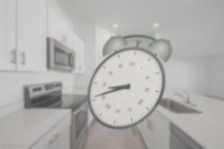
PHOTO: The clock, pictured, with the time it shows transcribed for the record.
8:41
